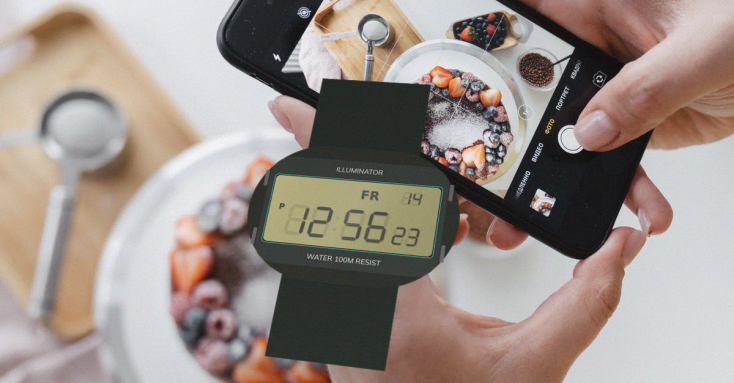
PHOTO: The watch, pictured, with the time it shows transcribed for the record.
12:56:23
